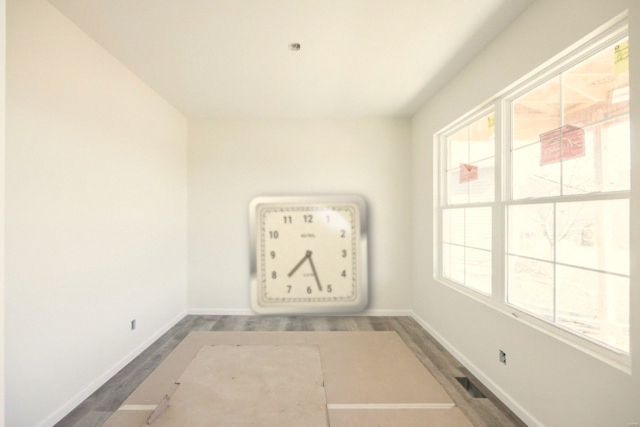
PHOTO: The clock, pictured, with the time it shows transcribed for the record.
7:27
